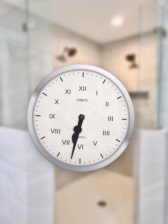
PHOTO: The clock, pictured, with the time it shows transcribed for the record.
6:32
